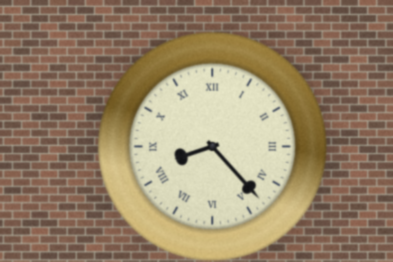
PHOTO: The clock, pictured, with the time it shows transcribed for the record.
8:23
